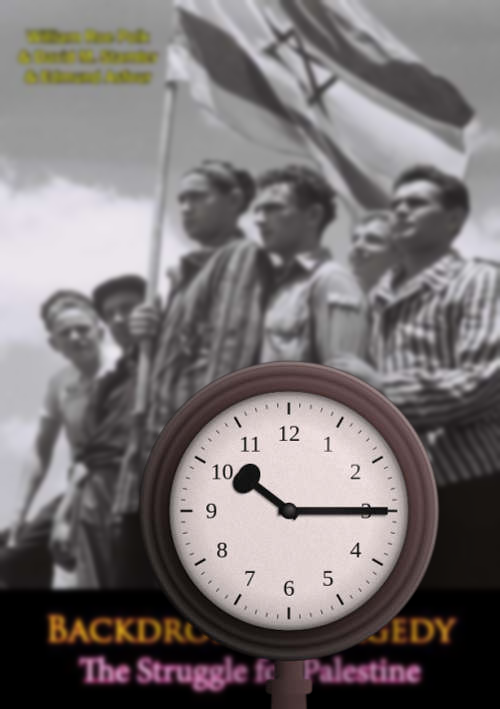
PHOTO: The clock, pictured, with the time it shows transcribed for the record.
10:15
